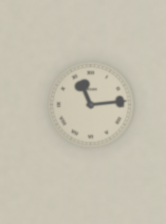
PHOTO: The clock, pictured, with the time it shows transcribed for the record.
11:14
